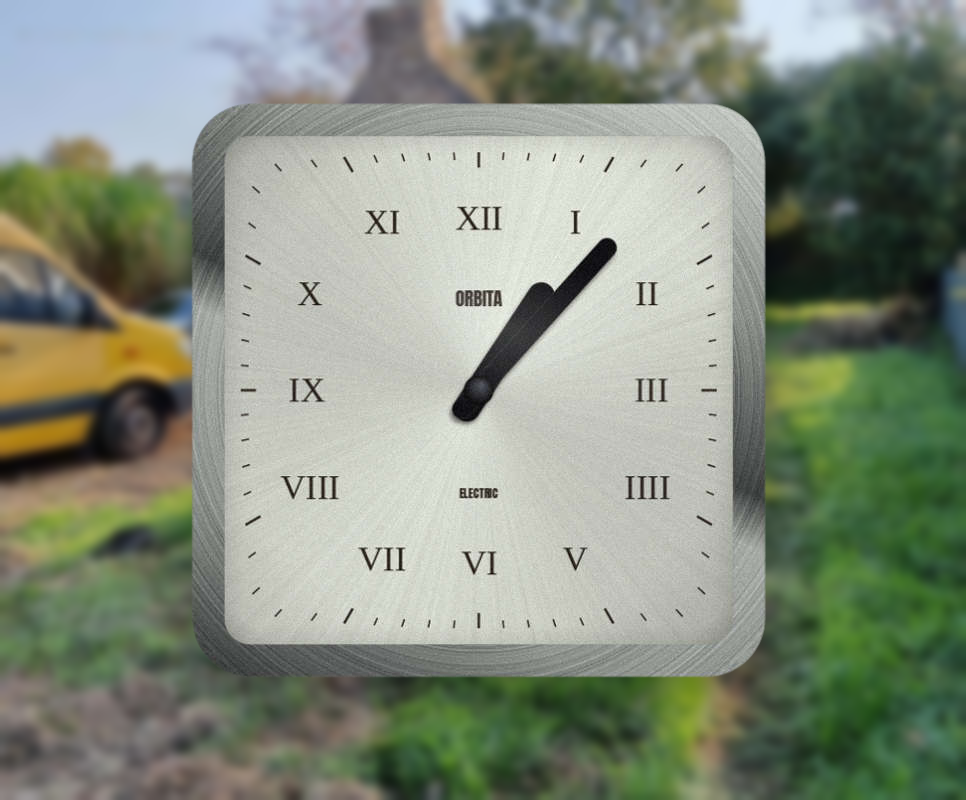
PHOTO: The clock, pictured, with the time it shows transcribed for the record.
1:07
